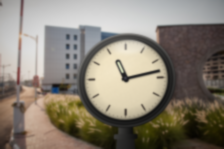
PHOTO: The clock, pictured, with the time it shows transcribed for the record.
11:13
